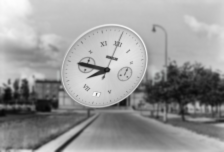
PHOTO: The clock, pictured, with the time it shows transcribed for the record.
7:45
